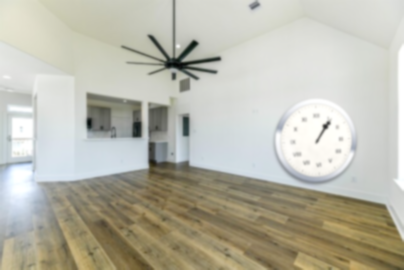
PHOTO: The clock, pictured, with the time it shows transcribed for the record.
1:06
